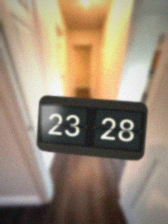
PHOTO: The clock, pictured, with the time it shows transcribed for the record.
23:28
